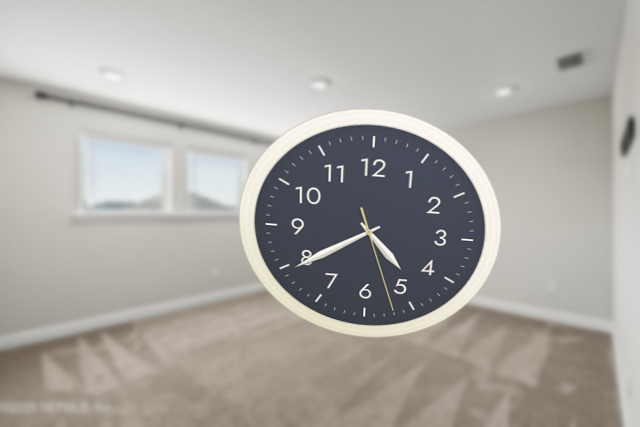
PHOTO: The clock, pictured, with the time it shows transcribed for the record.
4:39:27
